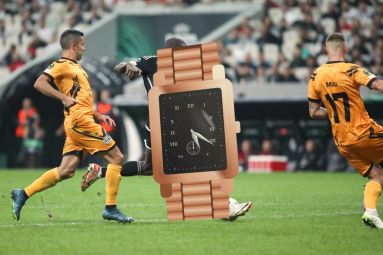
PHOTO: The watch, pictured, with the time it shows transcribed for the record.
5:21
